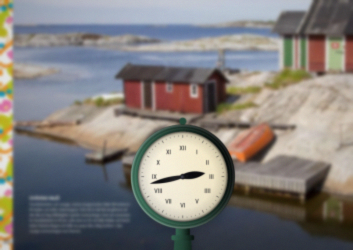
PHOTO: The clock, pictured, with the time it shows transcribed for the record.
2:43
